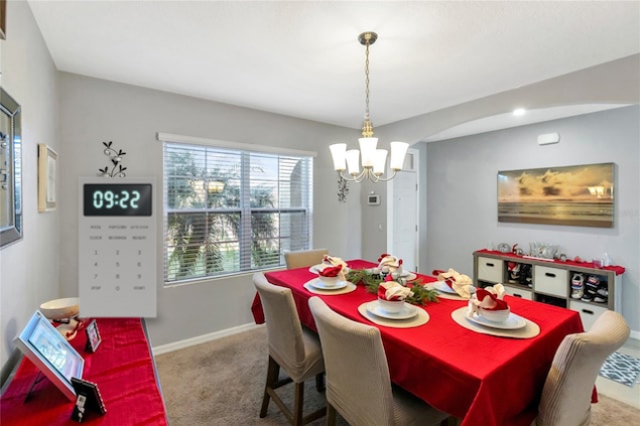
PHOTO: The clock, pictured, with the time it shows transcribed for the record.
9:22
